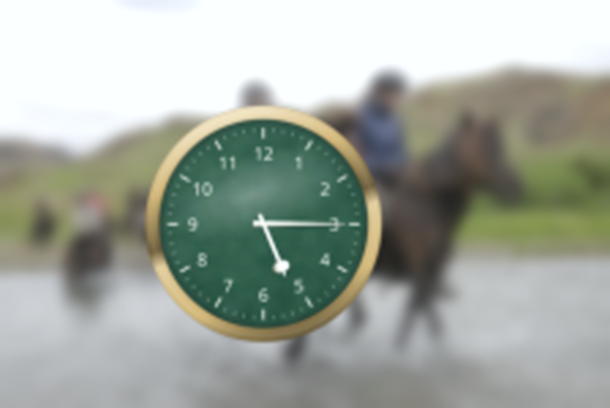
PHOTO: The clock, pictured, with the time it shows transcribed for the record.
5:15
